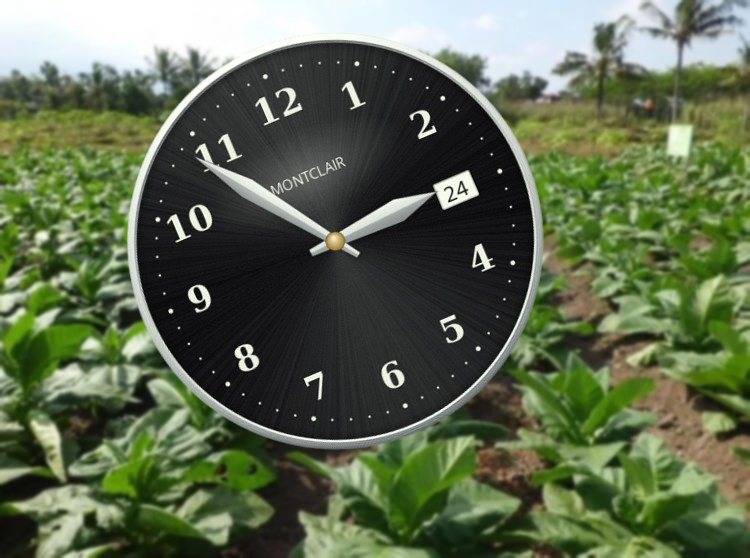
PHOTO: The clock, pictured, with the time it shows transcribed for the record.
2:54
